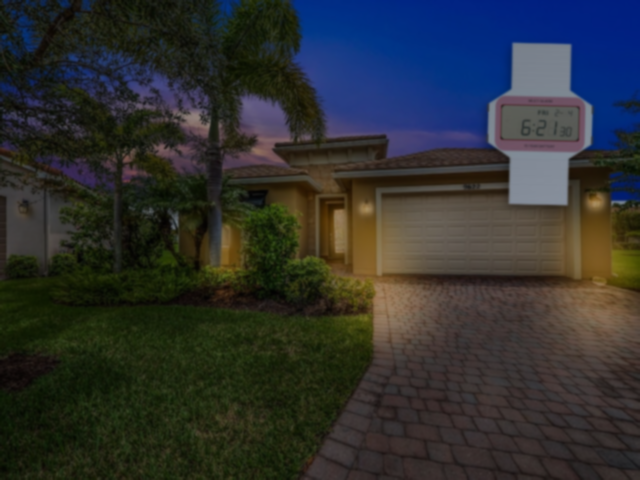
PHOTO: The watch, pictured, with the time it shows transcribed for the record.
6:21
